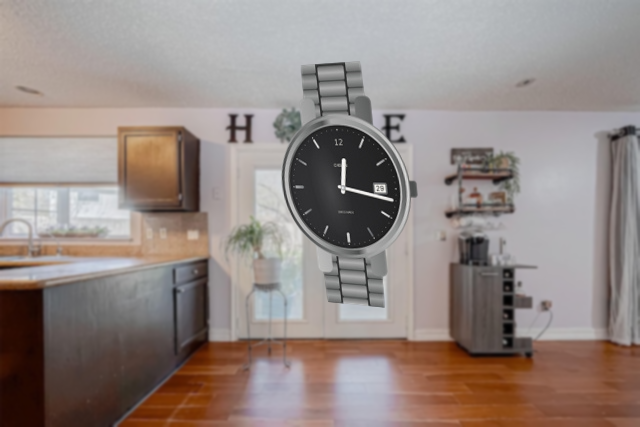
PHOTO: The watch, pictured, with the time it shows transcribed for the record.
12:17
